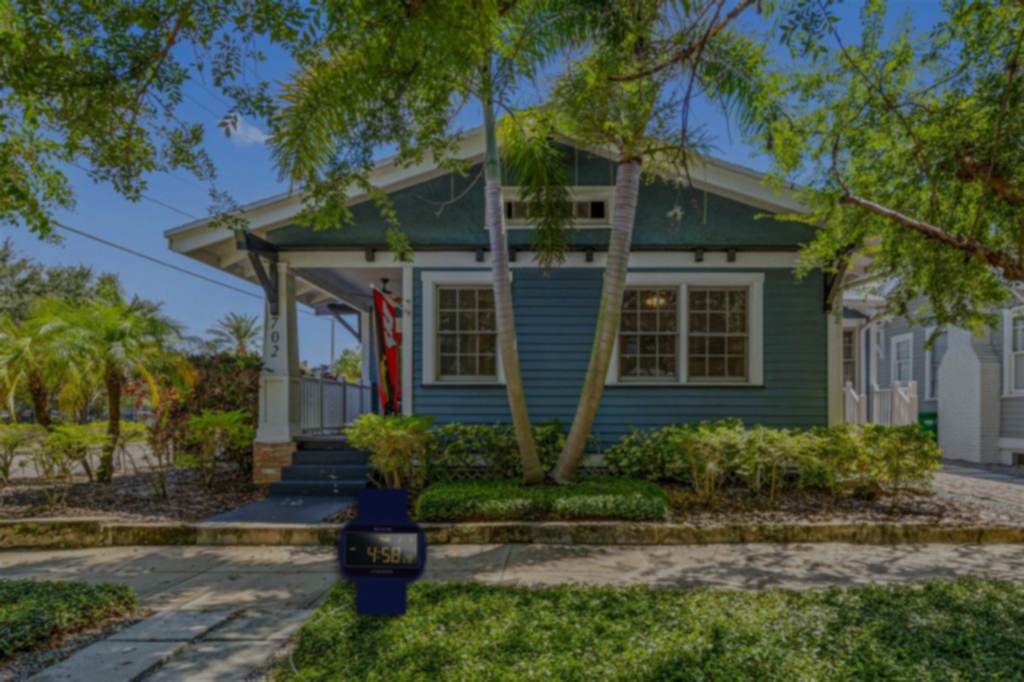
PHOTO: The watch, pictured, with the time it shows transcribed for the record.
4:58
